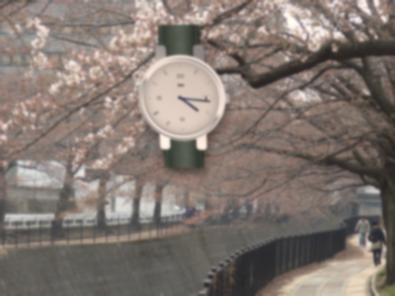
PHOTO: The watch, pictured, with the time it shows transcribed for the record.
4:16
